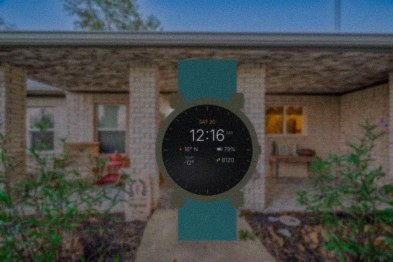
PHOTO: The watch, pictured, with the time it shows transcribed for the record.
12:16
